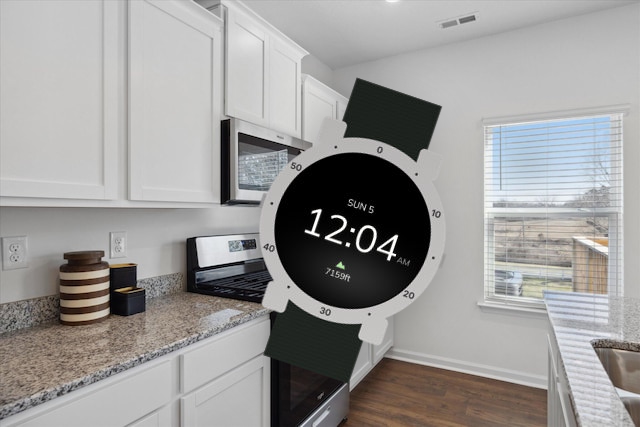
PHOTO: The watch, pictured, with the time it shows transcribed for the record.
12:04
